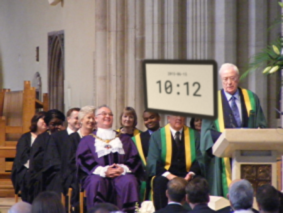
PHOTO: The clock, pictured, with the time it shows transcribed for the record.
10:12
